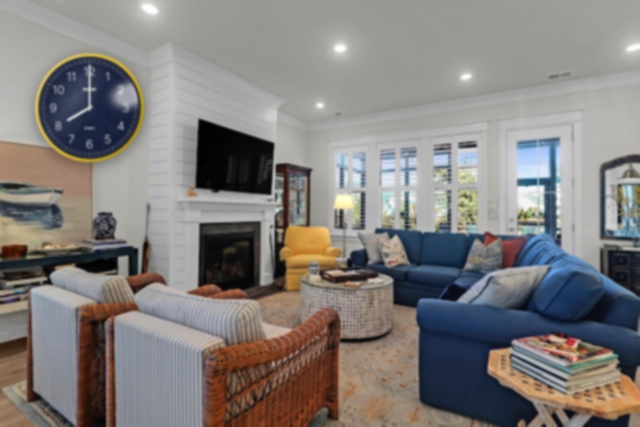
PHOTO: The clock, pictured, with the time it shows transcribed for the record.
8:00
